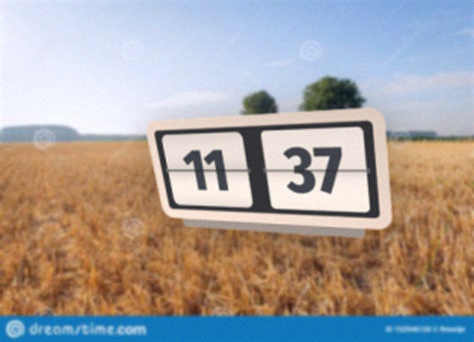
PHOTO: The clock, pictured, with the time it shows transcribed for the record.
11:37
